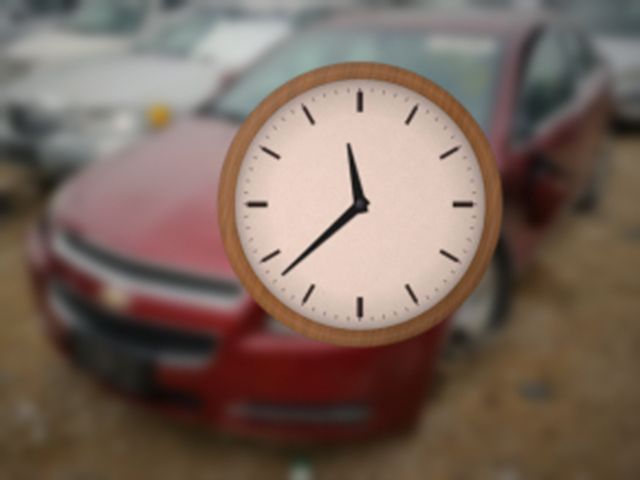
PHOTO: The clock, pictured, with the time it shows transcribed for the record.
11:38
